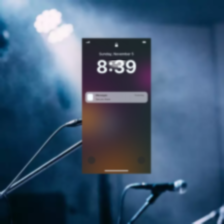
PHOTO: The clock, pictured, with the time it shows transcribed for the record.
8:39
